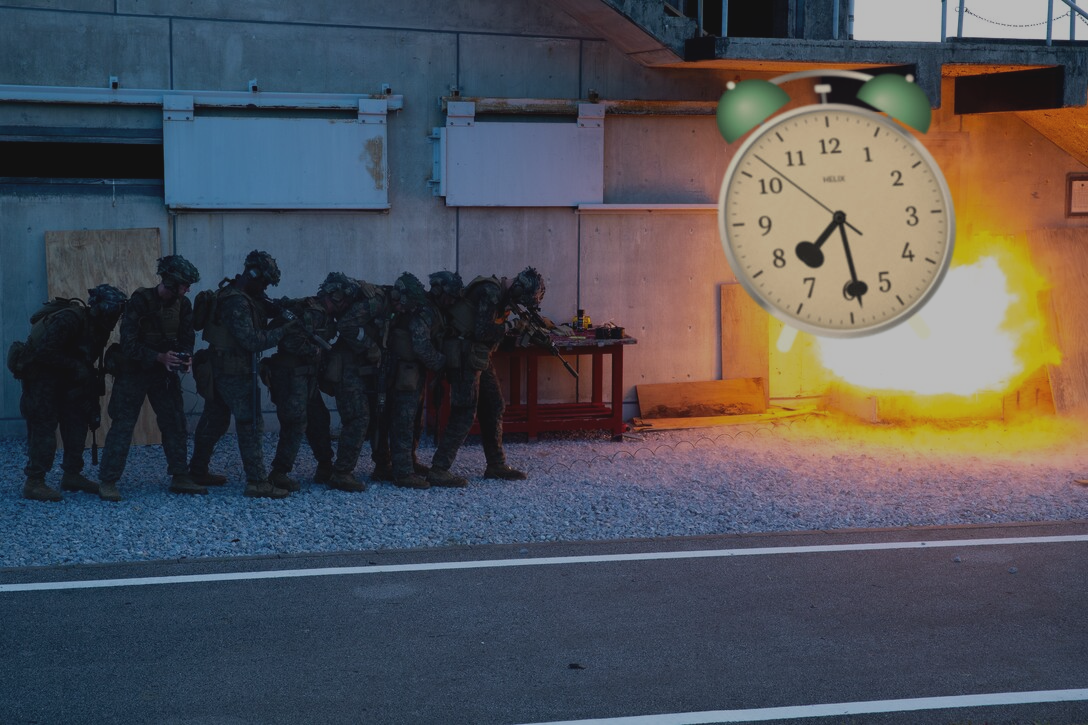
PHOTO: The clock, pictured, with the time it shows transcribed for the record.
7:28:52
